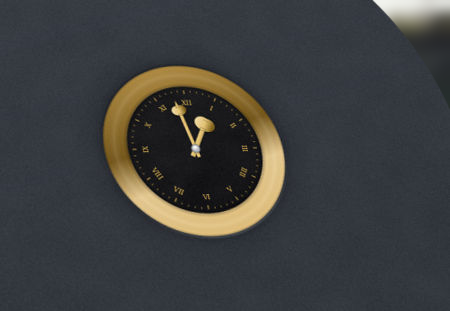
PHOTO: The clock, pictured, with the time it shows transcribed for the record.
12:58
